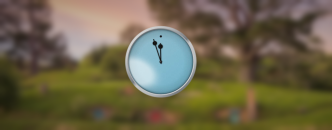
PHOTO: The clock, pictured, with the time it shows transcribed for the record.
11:57
